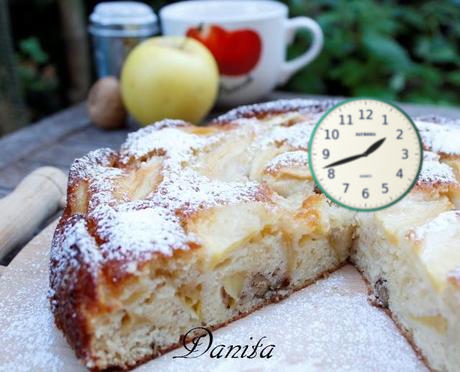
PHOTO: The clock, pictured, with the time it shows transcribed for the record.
1:42
